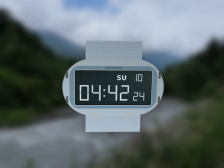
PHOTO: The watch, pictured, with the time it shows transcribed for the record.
4:42:24
